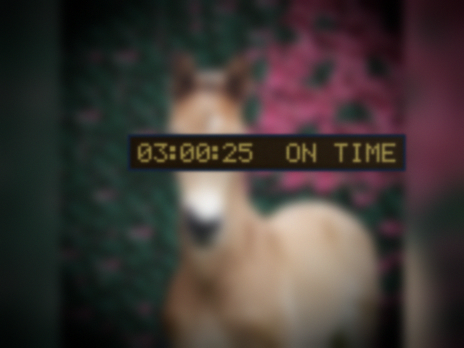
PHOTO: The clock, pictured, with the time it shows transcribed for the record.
3:00:25
